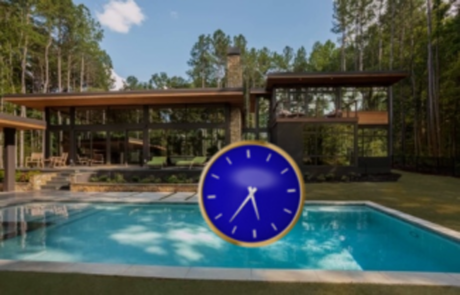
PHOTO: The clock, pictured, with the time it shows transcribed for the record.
5:37
